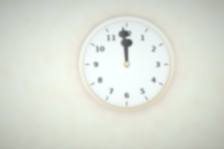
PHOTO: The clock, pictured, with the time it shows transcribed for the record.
11:59
